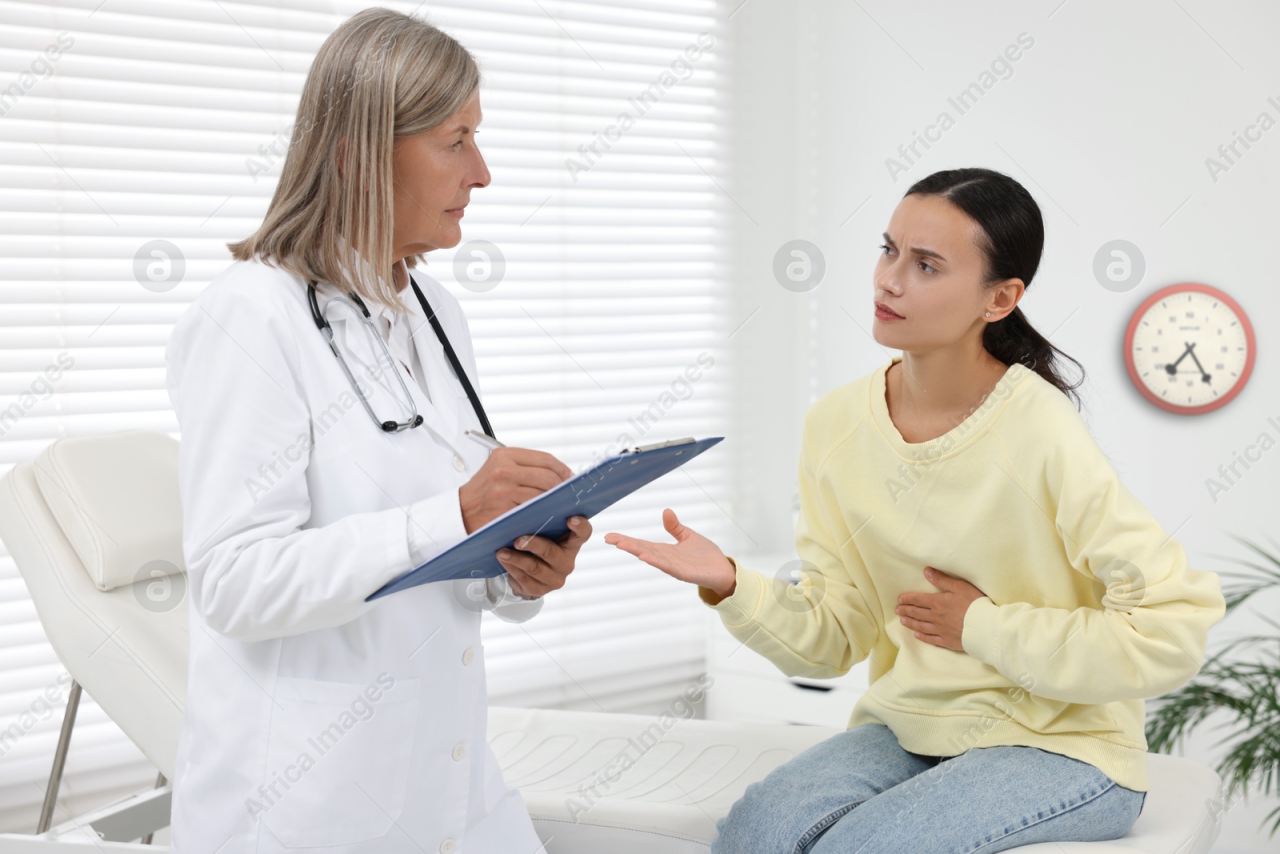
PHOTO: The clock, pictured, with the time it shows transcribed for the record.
7:25
